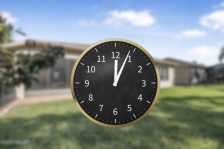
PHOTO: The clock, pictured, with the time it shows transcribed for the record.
12:04
